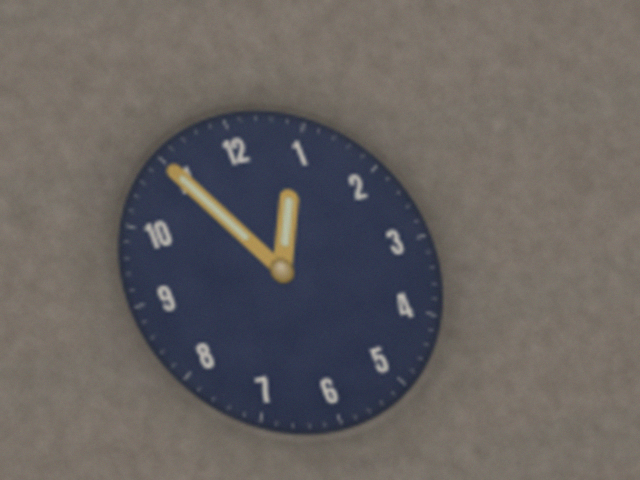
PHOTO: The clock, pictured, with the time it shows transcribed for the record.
12:55
